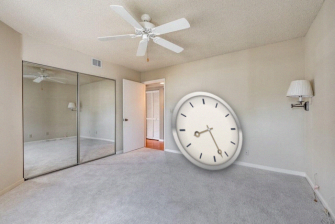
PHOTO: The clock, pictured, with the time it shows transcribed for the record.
8:27
